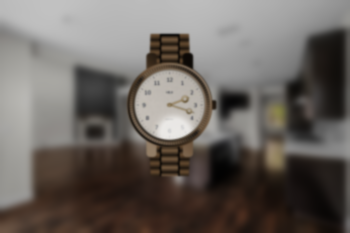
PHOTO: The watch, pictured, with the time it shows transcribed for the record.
2:18
